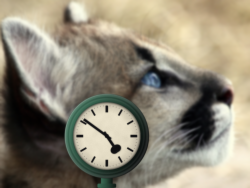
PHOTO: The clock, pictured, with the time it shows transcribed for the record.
4:51
